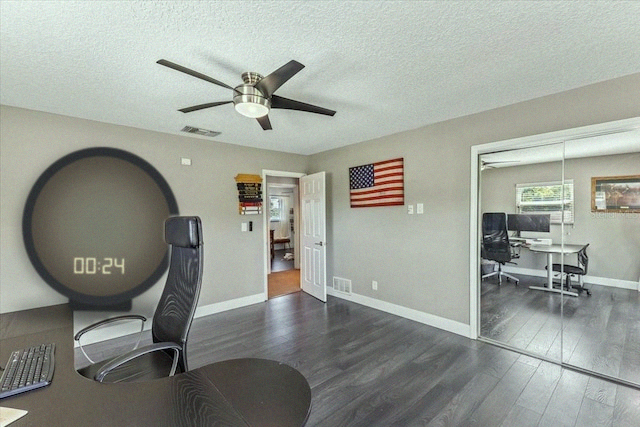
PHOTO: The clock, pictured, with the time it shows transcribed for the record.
0:24
